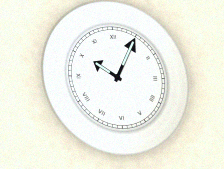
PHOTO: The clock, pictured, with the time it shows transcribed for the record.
10:05
